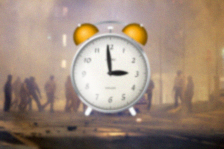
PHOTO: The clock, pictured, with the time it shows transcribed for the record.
2:59
